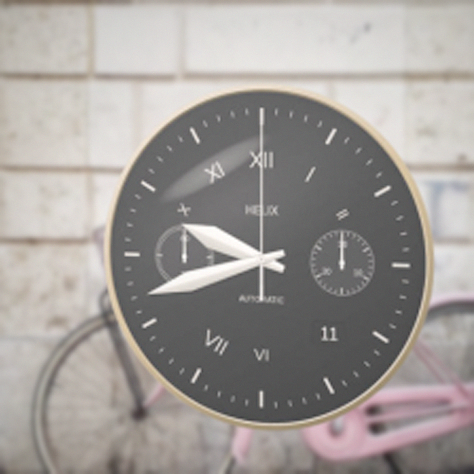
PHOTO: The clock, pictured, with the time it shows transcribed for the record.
9:42
